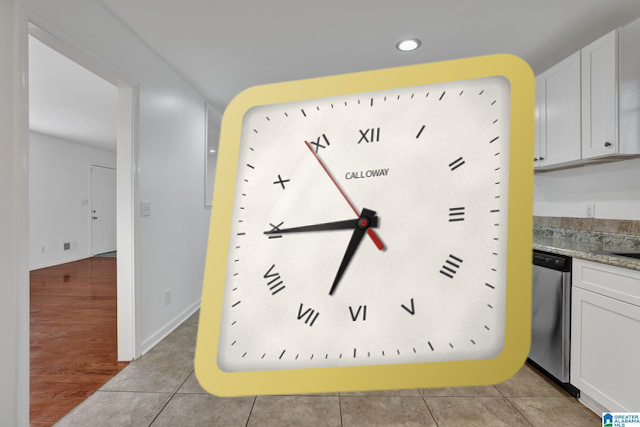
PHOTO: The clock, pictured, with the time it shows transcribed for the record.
6:44:54
